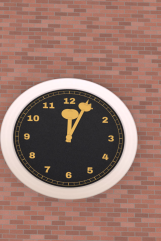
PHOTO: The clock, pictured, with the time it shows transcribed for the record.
12:04
